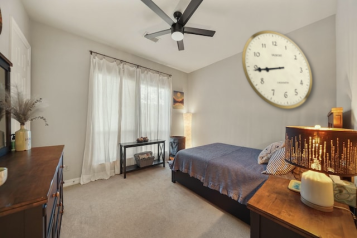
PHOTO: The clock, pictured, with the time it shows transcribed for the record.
8:44
